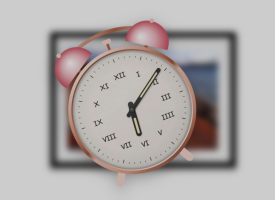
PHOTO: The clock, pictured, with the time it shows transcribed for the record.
6:09
